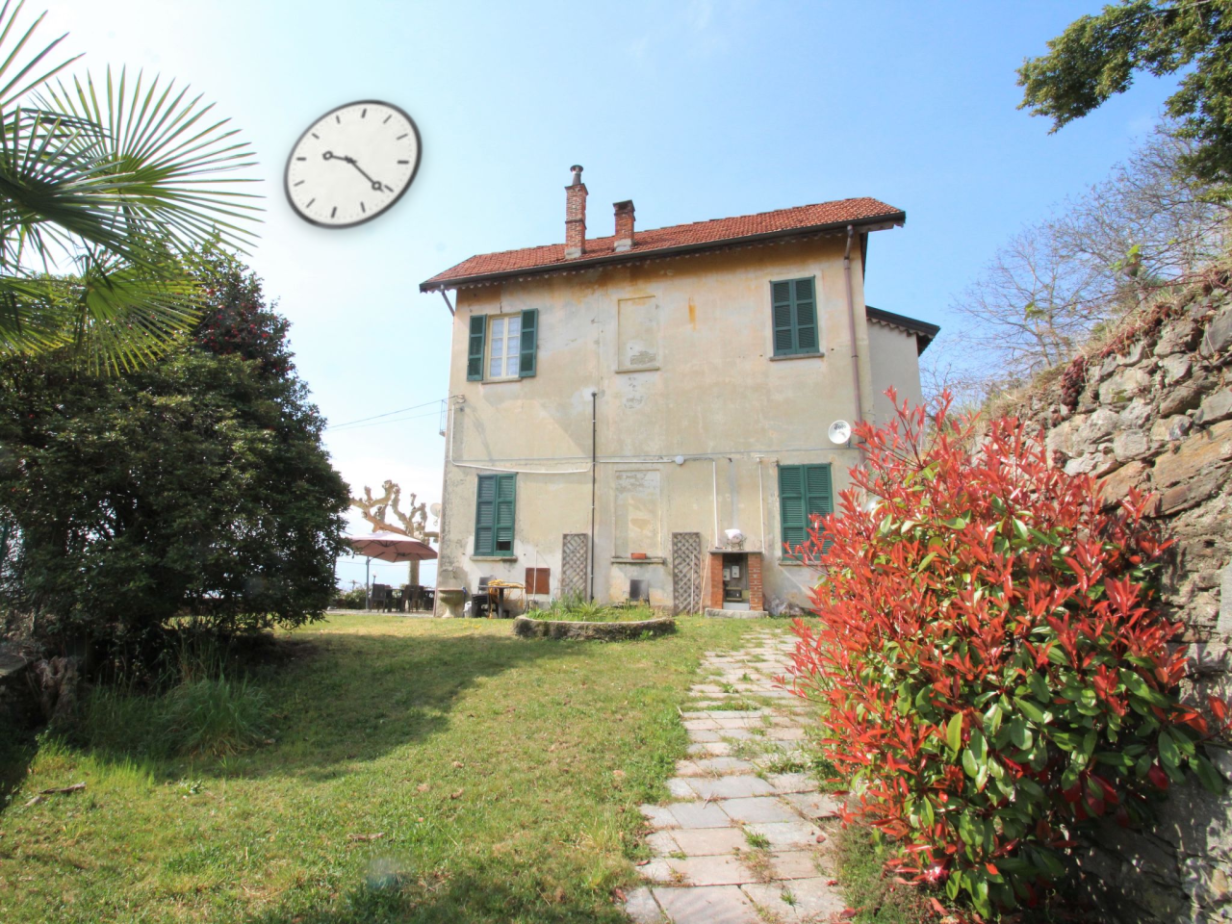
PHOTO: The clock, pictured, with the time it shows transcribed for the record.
9:21
